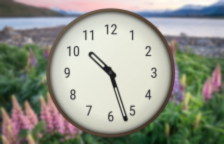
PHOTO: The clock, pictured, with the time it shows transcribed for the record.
10:27
